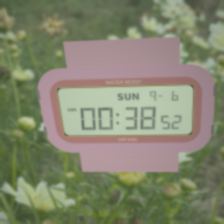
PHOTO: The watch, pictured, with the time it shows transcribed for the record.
0:38:52
